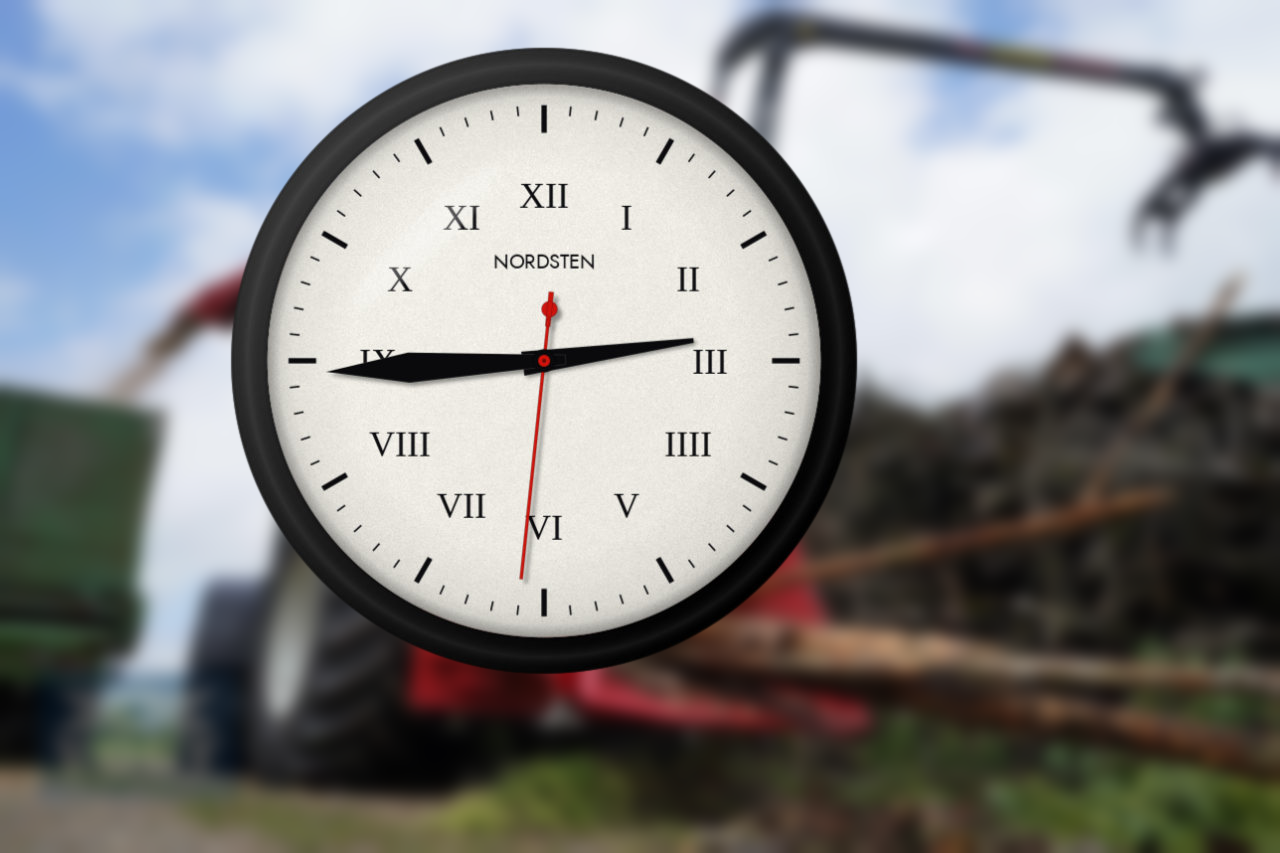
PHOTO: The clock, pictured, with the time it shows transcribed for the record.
2:44:31
